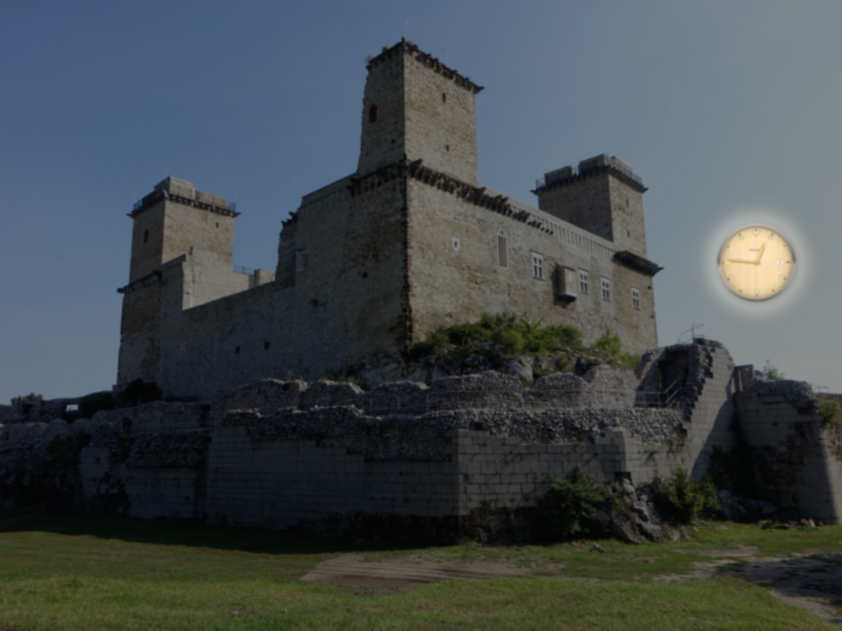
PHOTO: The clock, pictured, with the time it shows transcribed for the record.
12:46
